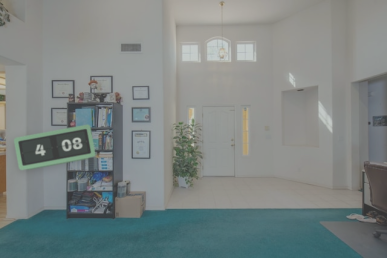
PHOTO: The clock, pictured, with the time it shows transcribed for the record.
4:08
